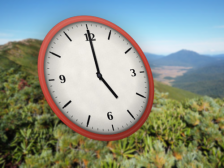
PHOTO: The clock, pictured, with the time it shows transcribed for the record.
5:00
